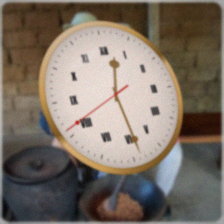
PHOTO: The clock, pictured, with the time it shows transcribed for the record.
12:28:41
